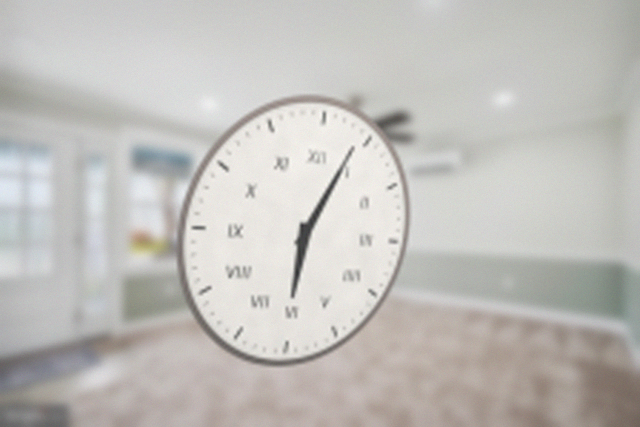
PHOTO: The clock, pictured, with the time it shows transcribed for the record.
6:04
